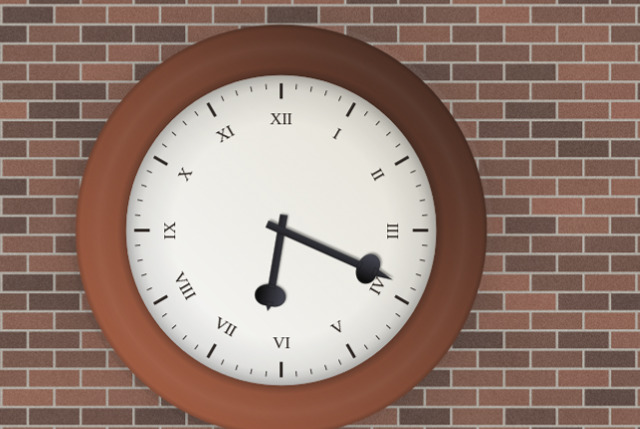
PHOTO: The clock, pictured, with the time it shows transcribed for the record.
6:19
